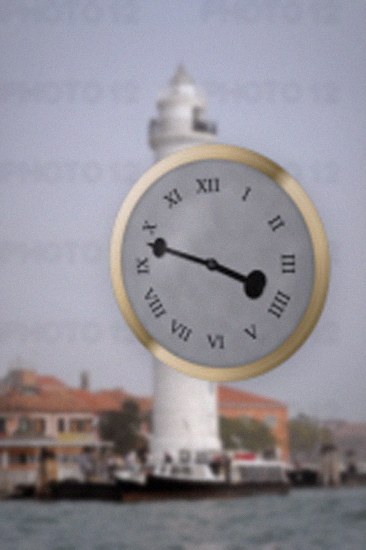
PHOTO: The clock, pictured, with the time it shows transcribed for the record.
3:48
